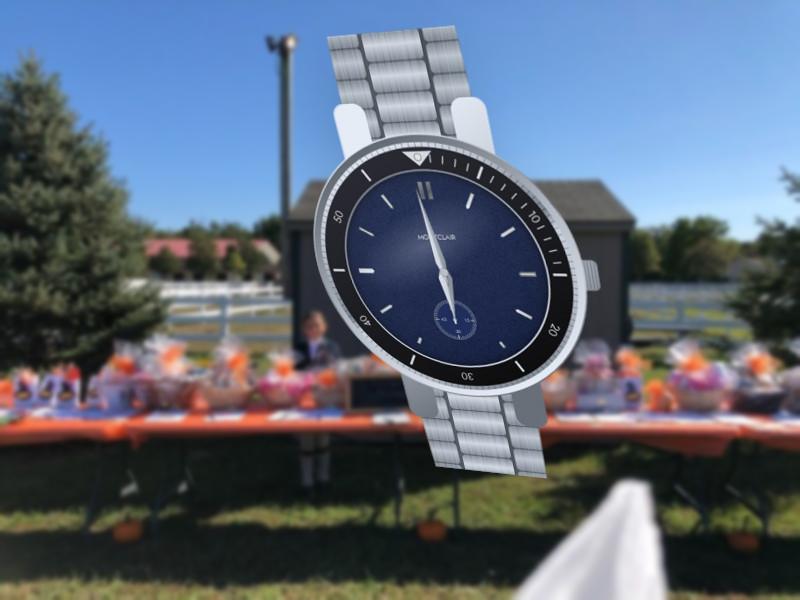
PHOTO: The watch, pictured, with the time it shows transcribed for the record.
5:59
